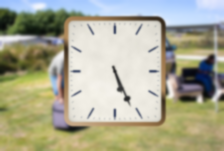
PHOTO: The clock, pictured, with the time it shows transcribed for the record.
5:26
